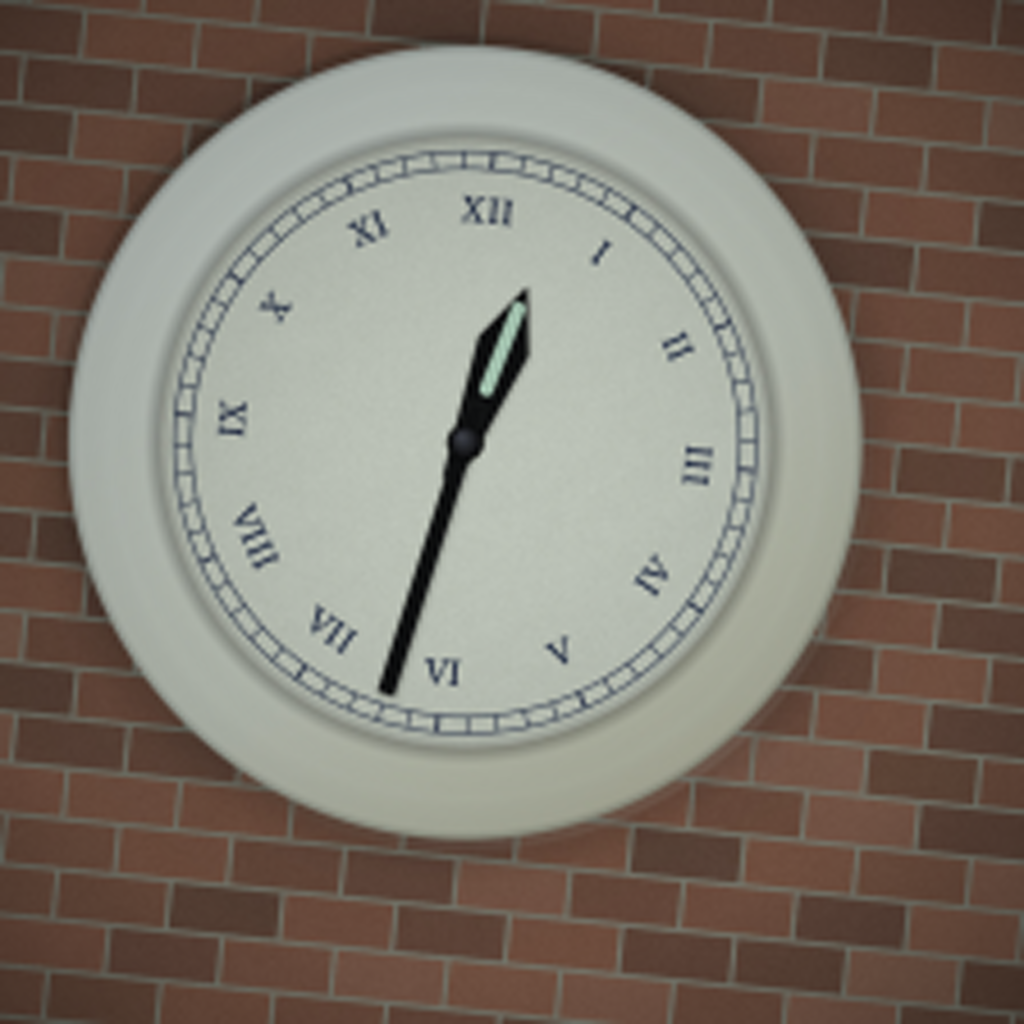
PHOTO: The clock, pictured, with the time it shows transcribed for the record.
12:32
